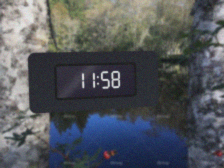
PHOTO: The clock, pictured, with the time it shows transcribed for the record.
11:58
